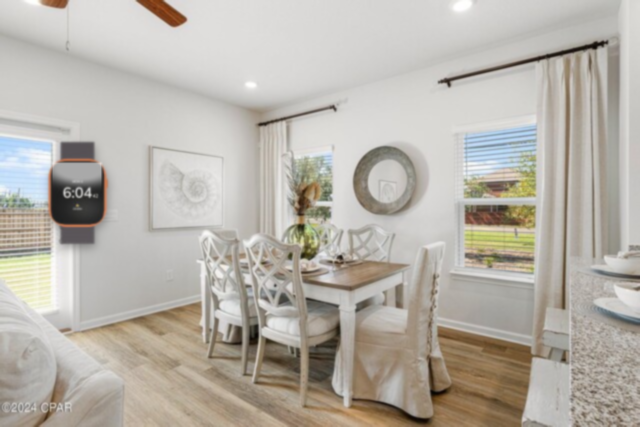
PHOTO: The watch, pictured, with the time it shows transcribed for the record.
6:04
